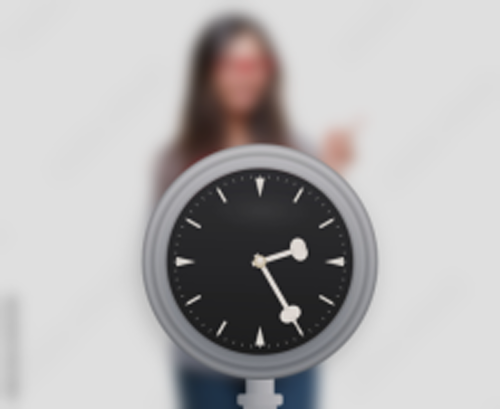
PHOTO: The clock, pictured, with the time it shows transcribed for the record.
2:25
